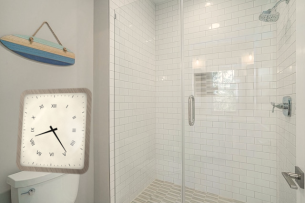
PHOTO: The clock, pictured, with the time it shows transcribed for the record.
8:24
